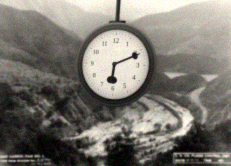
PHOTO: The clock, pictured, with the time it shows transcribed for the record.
6:11
